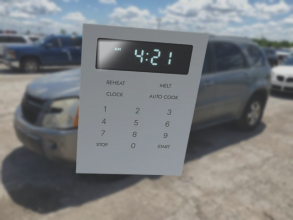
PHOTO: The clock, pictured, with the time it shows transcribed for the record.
4:21
